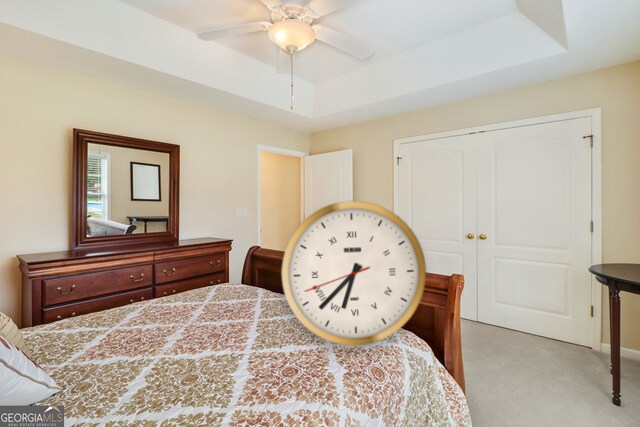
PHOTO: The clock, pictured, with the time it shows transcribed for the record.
6:37:42
